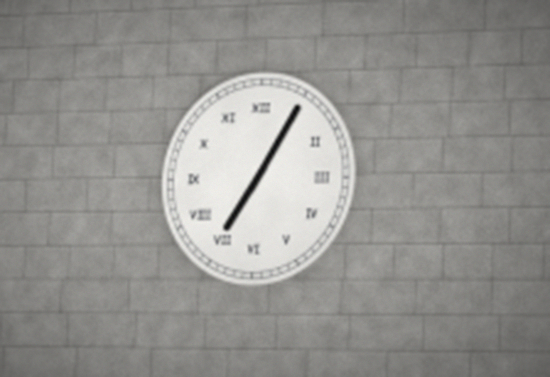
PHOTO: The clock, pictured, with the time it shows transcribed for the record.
7:05
